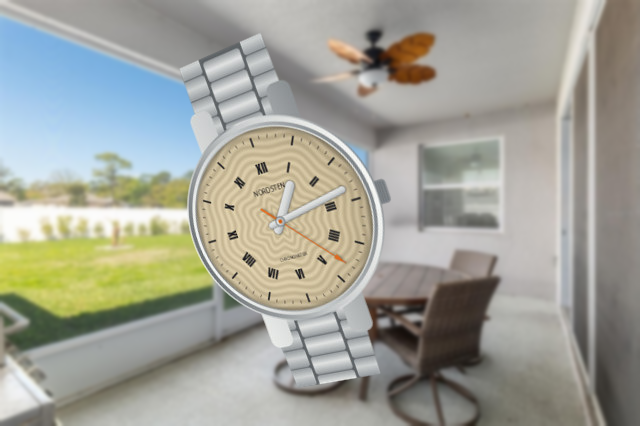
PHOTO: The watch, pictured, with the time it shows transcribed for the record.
1:13:23
